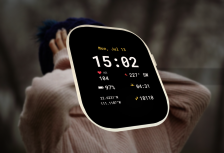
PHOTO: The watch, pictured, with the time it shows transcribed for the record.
15:02
